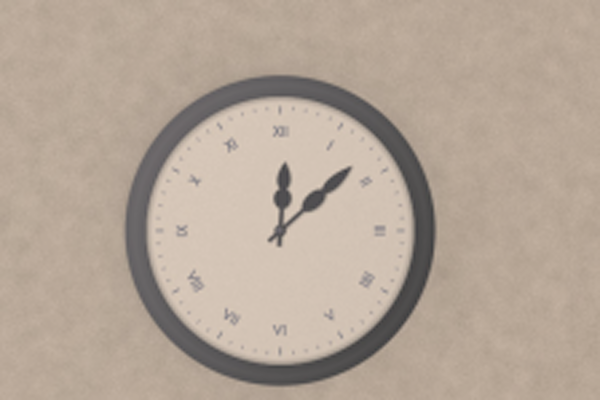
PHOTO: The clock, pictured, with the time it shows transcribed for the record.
12:08
